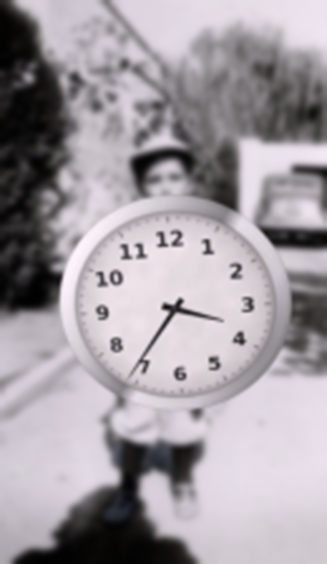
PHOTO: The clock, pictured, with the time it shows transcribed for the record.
3:36
